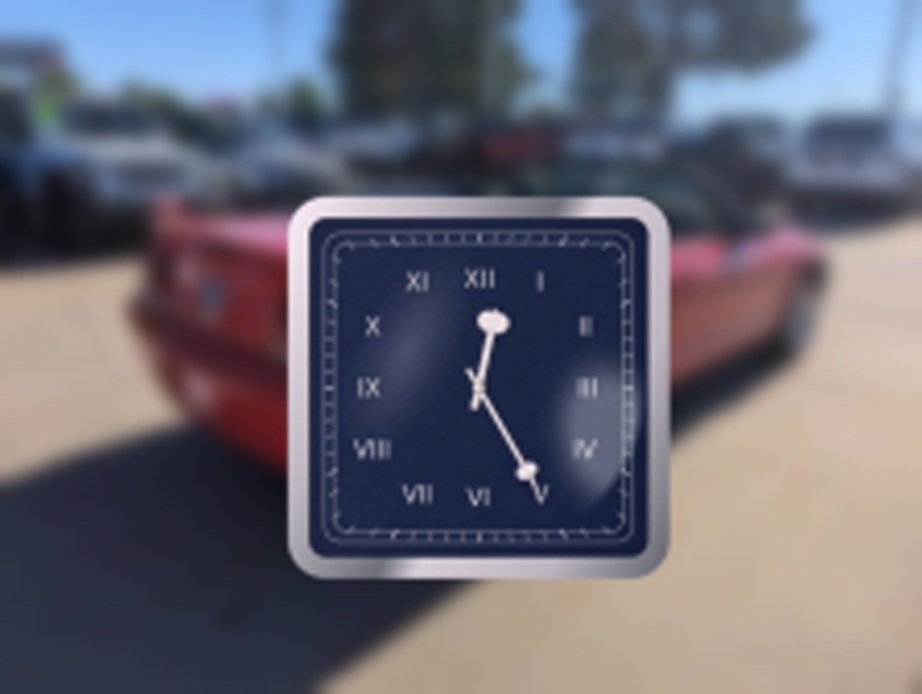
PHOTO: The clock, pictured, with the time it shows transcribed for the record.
12:25
